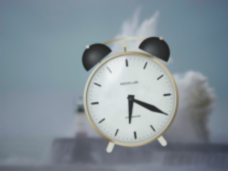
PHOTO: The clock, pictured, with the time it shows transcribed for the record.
6:20
